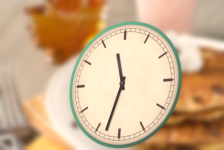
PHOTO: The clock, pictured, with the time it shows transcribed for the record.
11:33
